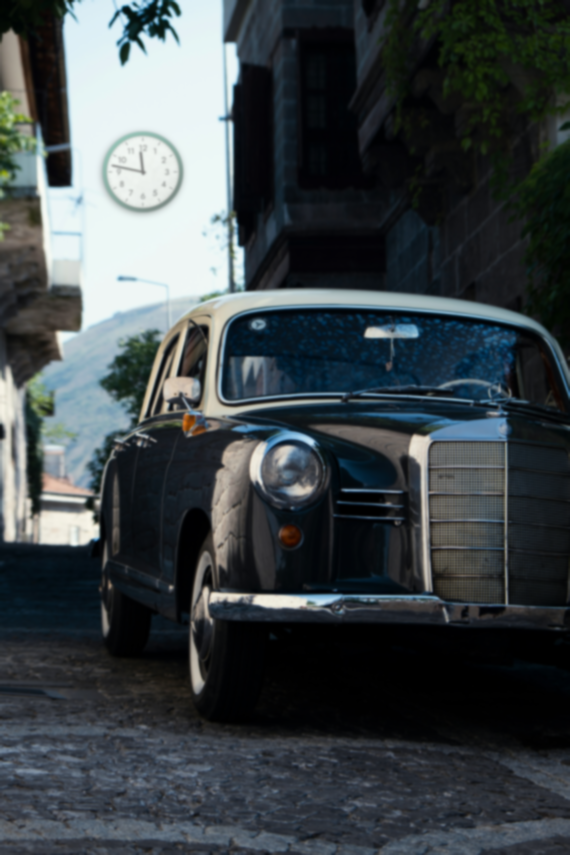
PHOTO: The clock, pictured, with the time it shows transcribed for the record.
11:47
